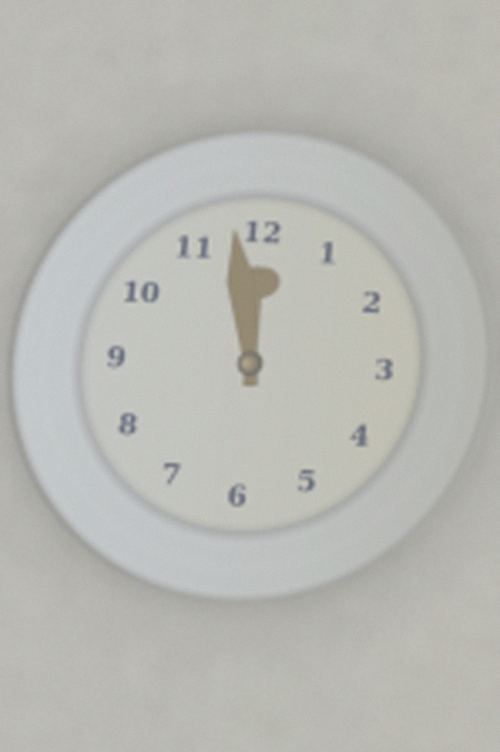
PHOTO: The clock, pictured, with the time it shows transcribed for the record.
11:58
